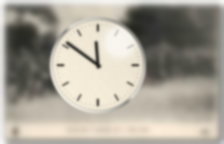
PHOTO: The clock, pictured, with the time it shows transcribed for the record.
11:51
